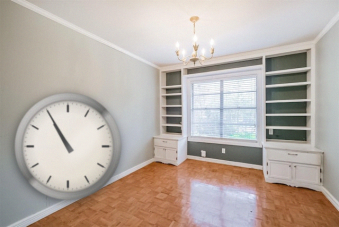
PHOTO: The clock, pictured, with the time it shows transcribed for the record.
10:55
